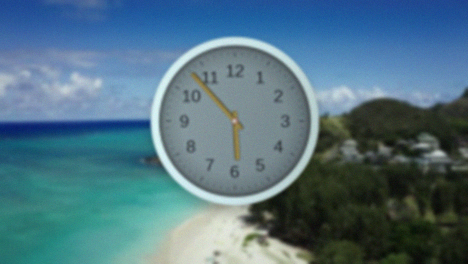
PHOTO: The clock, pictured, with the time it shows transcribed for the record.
5:53
